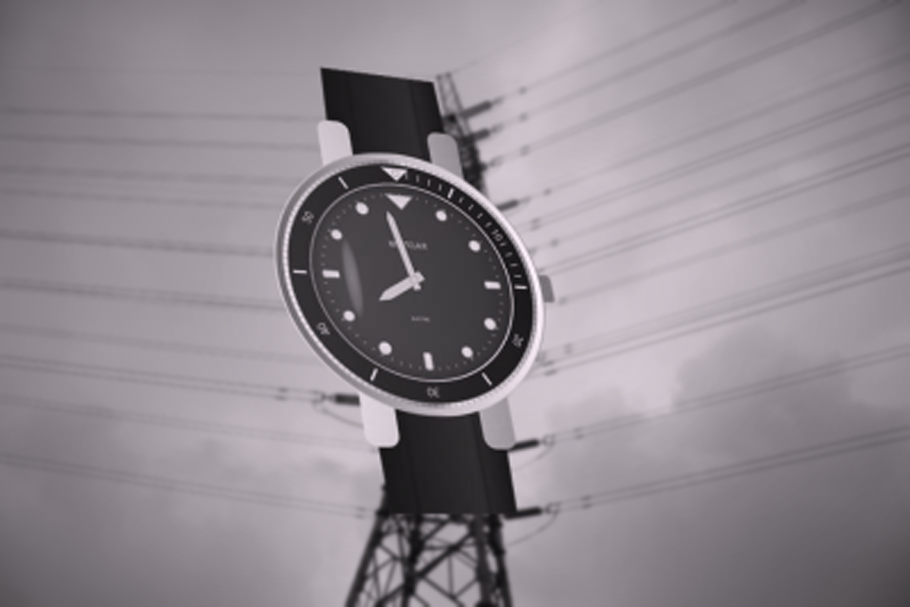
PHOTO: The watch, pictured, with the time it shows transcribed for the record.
7:58
